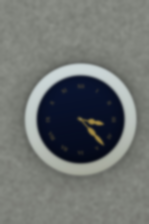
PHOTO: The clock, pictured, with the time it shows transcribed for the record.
3:23
